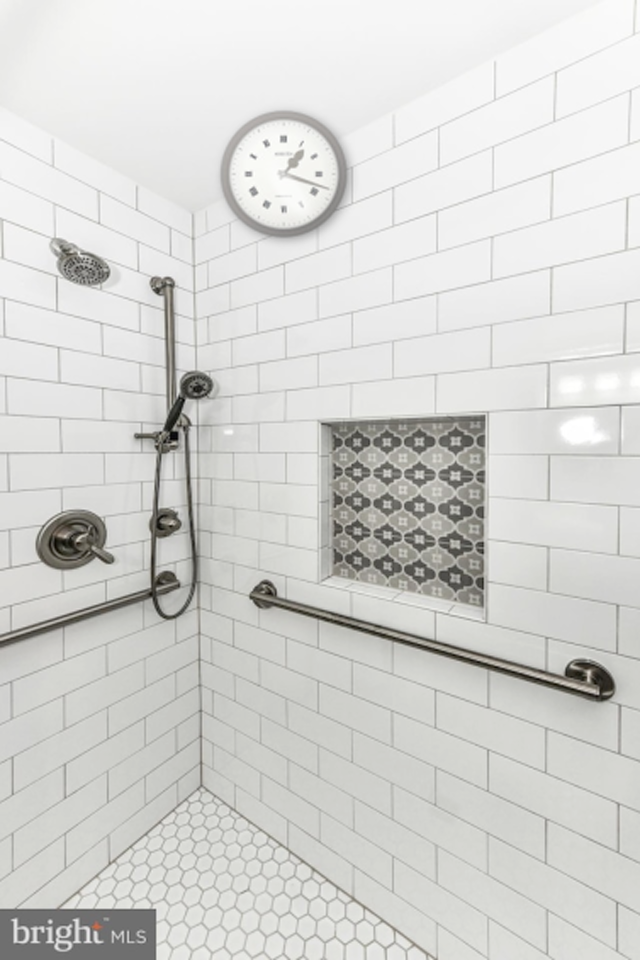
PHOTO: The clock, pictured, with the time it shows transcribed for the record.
1:18
